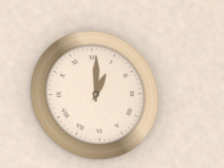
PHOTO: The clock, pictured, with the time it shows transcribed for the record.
1:01
